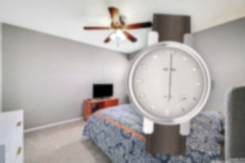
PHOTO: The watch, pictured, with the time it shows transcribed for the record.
6:00
